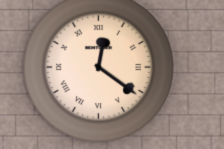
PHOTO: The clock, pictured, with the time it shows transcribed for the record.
12:21
